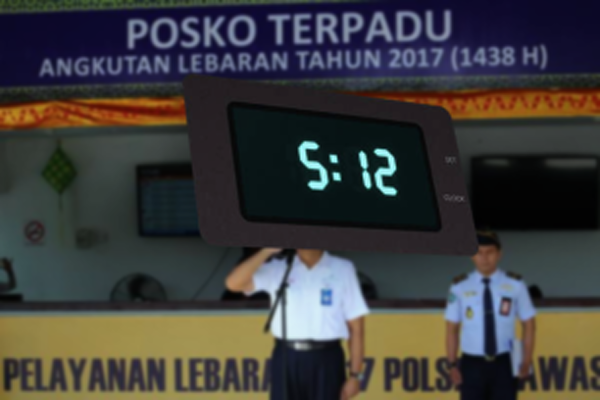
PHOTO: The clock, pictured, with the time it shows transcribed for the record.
5:12
